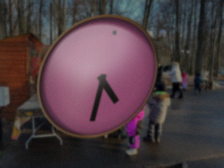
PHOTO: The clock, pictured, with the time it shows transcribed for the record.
4:30
